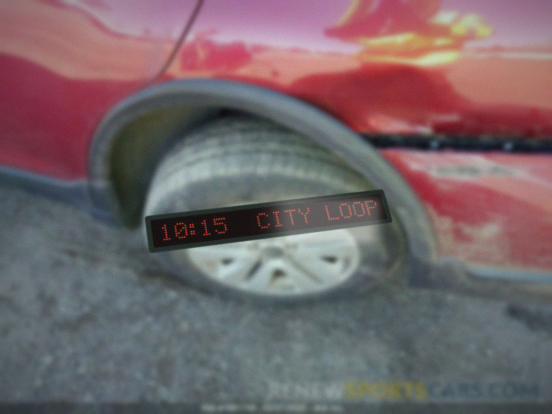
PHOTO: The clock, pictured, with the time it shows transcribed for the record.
10:15
